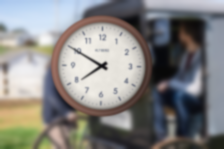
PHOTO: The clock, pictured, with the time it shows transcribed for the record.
7:50
